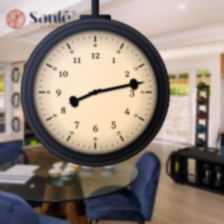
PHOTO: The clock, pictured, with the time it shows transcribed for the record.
8:13
